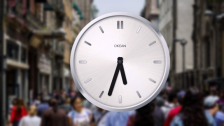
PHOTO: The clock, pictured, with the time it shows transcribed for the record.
5:33
